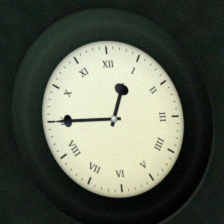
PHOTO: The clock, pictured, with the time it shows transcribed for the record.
12:45
